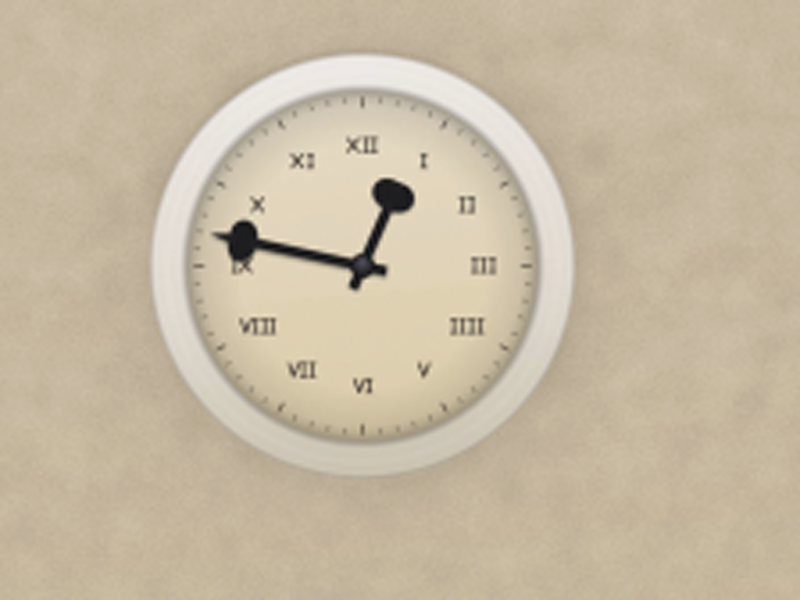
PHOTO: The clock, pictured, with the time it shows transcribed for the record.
12:47
